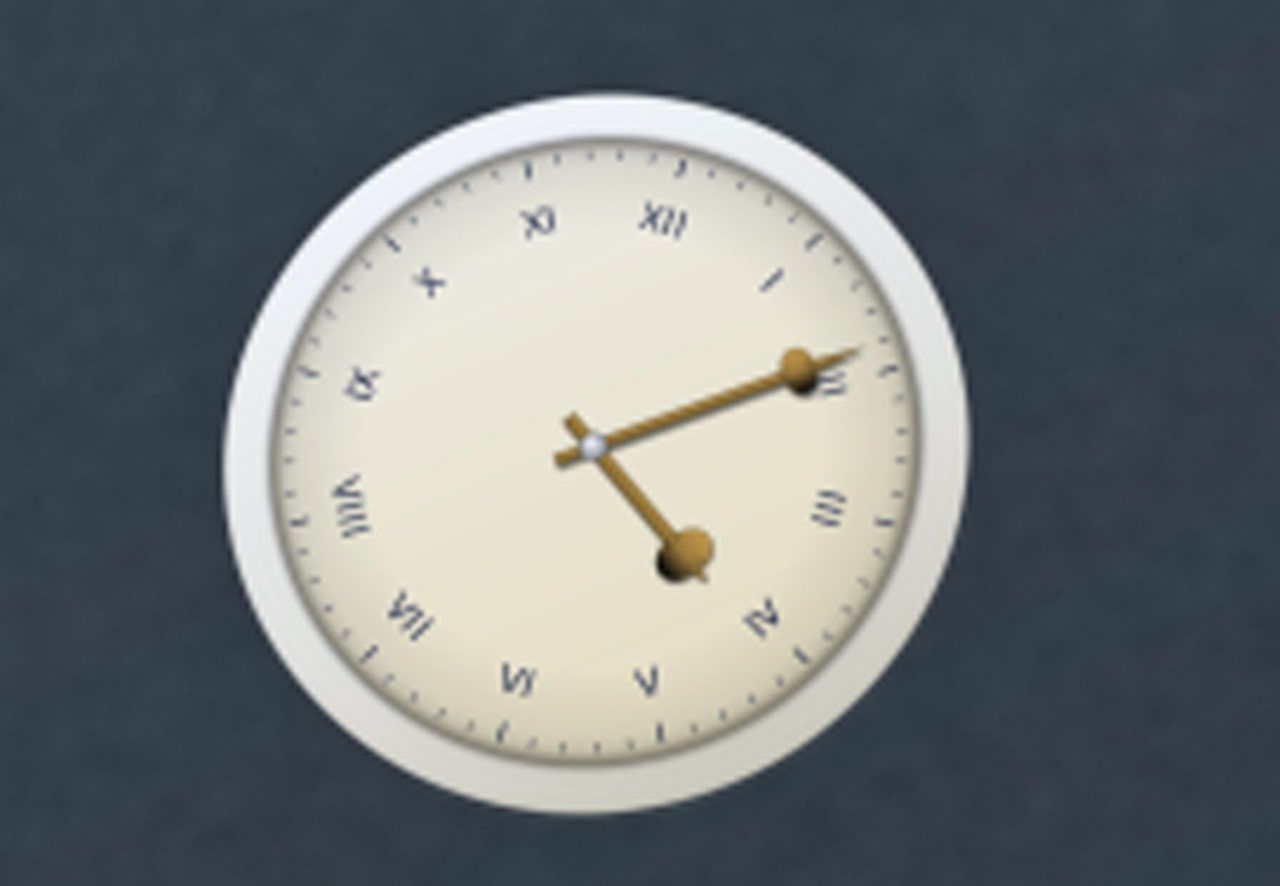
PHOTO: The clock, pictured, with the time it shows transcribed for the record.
4:09
